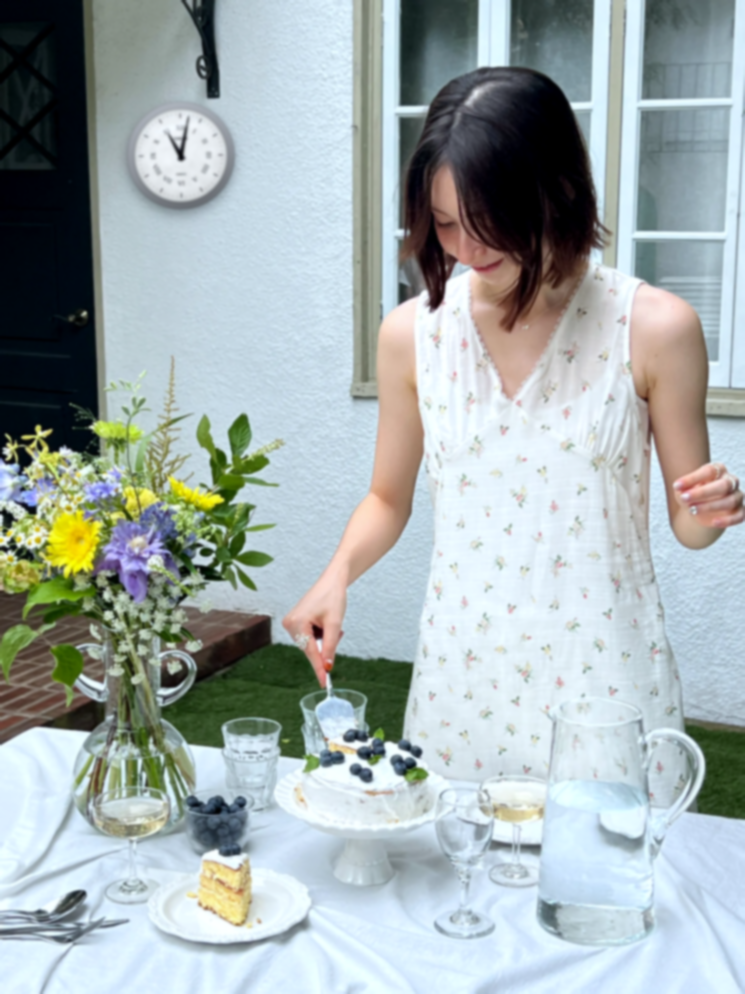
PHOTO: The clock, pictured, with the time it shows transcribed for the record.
11:02
